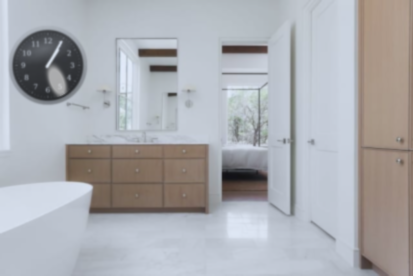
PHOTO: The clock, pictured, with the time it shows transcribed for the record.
1:05
